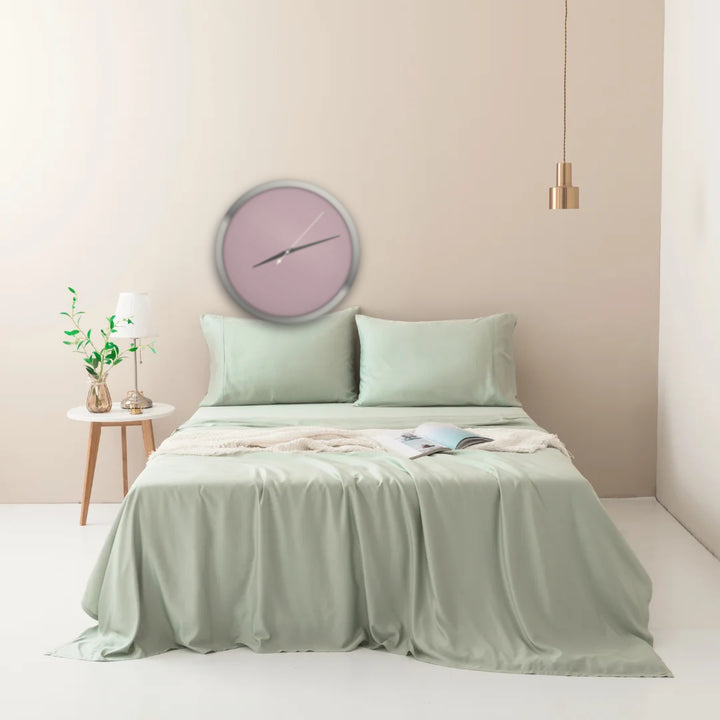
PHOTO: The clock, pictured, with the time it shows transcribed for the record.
8:12:07
